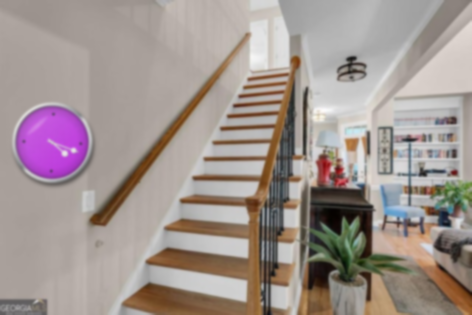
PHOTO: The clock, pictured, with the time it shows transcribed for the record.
4:18
